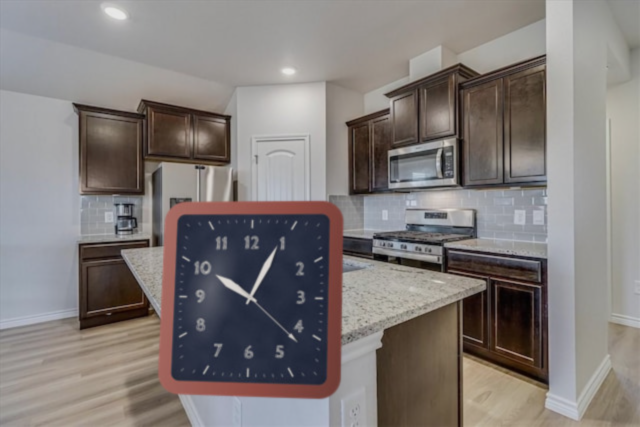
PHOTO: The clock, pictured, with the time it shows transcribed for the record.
10:04:22
